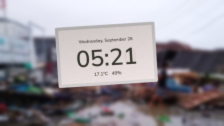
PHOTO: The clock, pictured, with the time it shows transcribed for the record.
5:21
